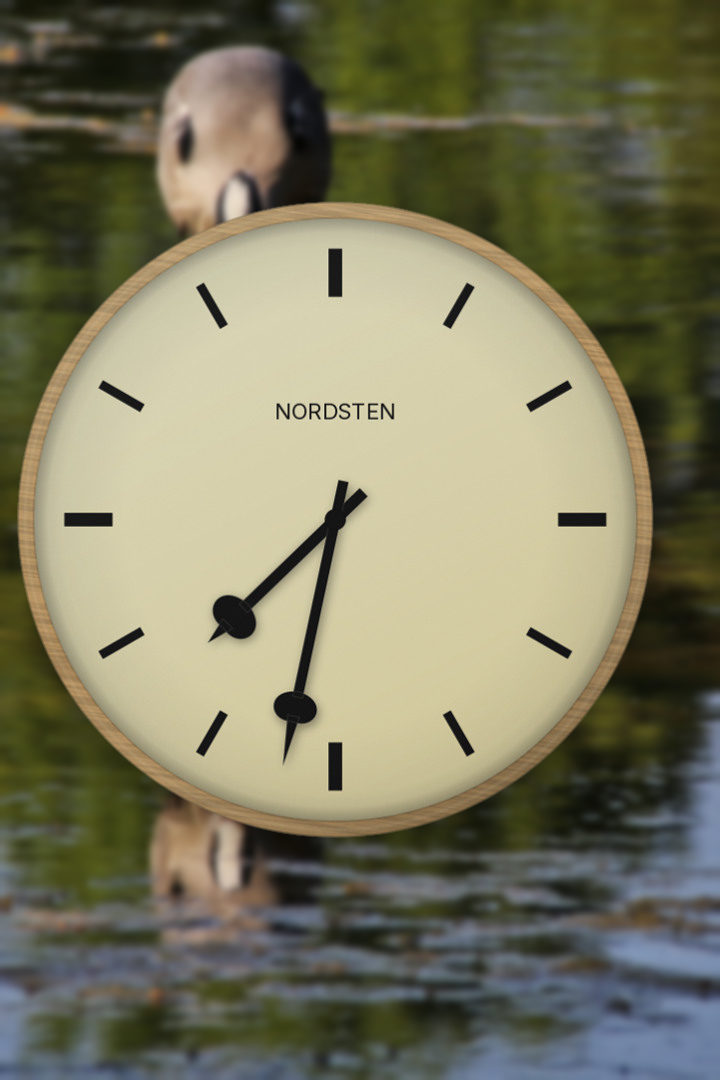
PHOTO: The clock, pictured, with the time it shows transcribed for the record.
7:32
